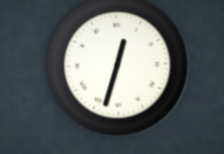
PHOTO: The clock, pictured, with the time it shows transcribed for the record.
12:33
